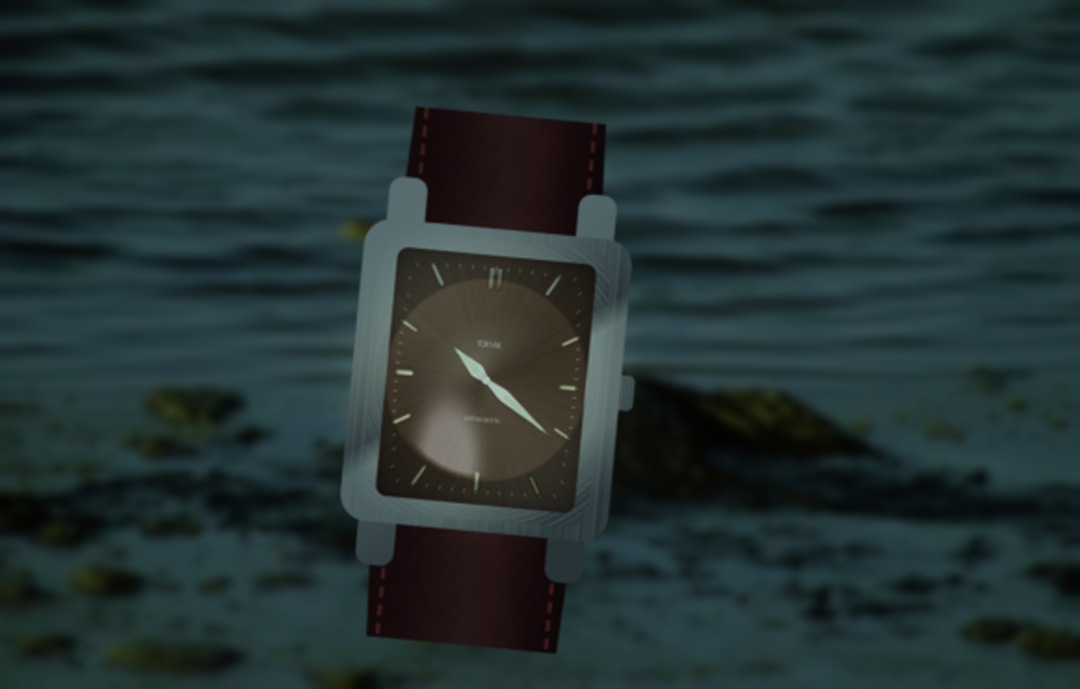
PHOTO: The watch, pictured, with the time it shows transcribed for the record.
10:21
